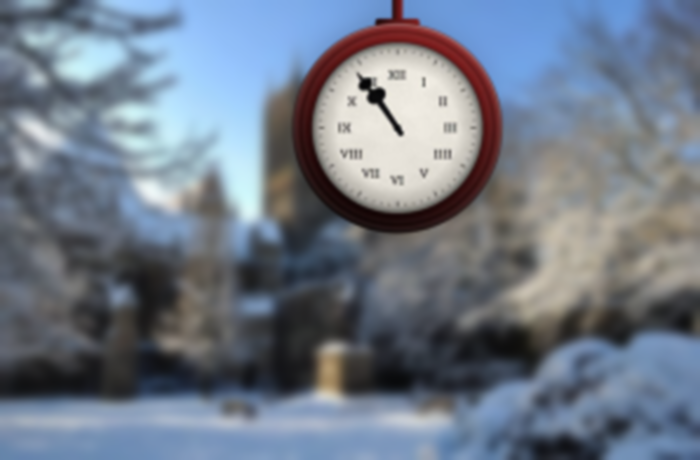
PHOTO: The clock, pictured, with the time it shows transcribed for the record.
10:54
